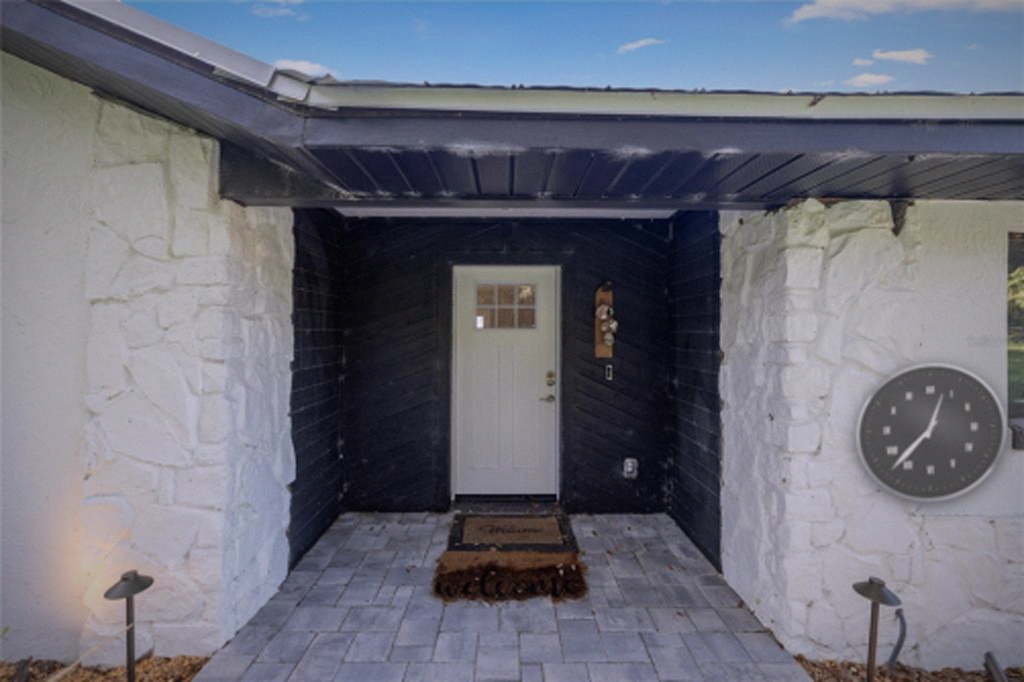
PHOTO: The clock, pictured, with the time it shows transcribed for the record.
12:37
